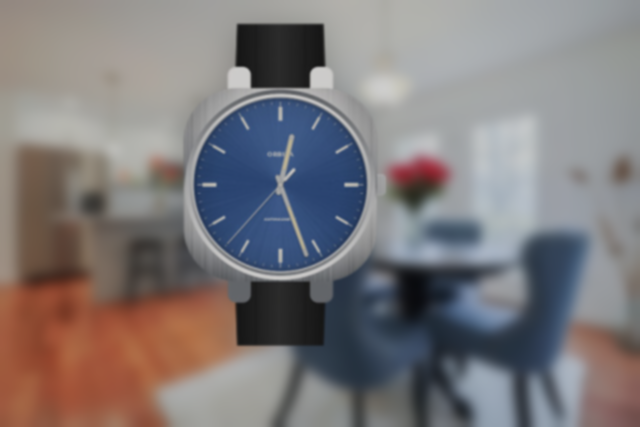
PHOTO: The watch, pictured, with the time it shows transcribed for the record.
12:26:37
